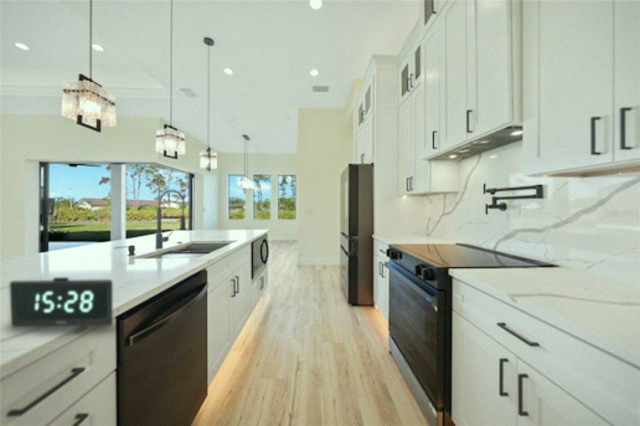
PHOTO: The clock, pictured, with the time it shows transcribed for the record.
15:28
